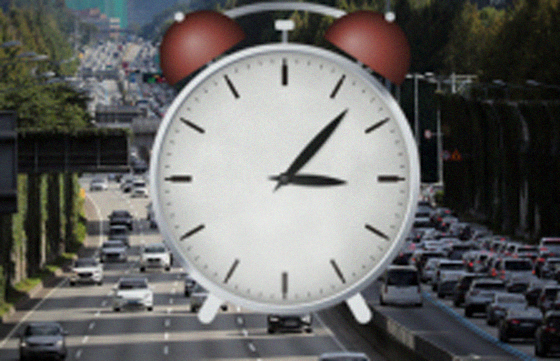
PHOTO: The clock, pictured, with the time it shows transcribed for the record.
3:07
